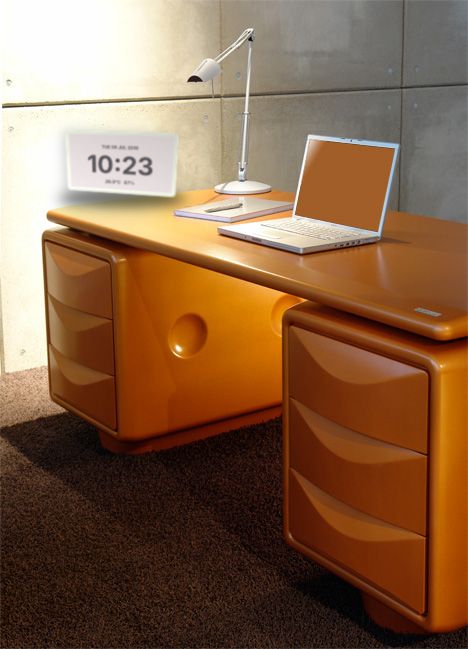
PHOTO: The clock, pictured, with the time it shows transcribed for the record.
10:23
